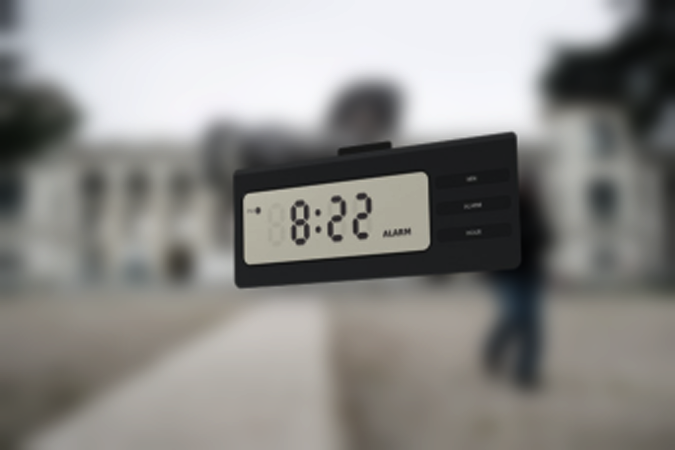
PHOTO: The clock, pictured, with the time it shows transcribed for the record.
8:22
